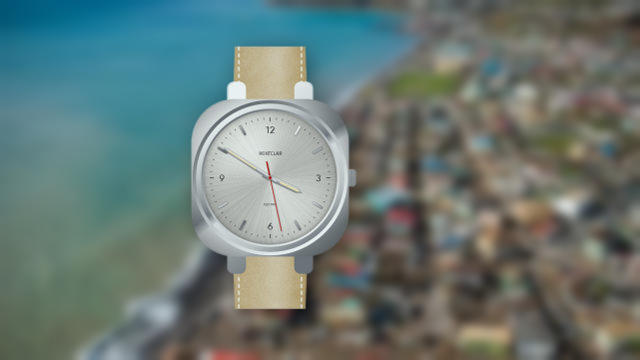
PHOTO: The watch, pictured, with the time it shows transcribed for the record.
3:50:28
